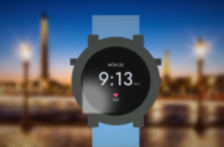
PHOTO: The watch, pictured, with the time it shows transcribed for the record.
9:13
